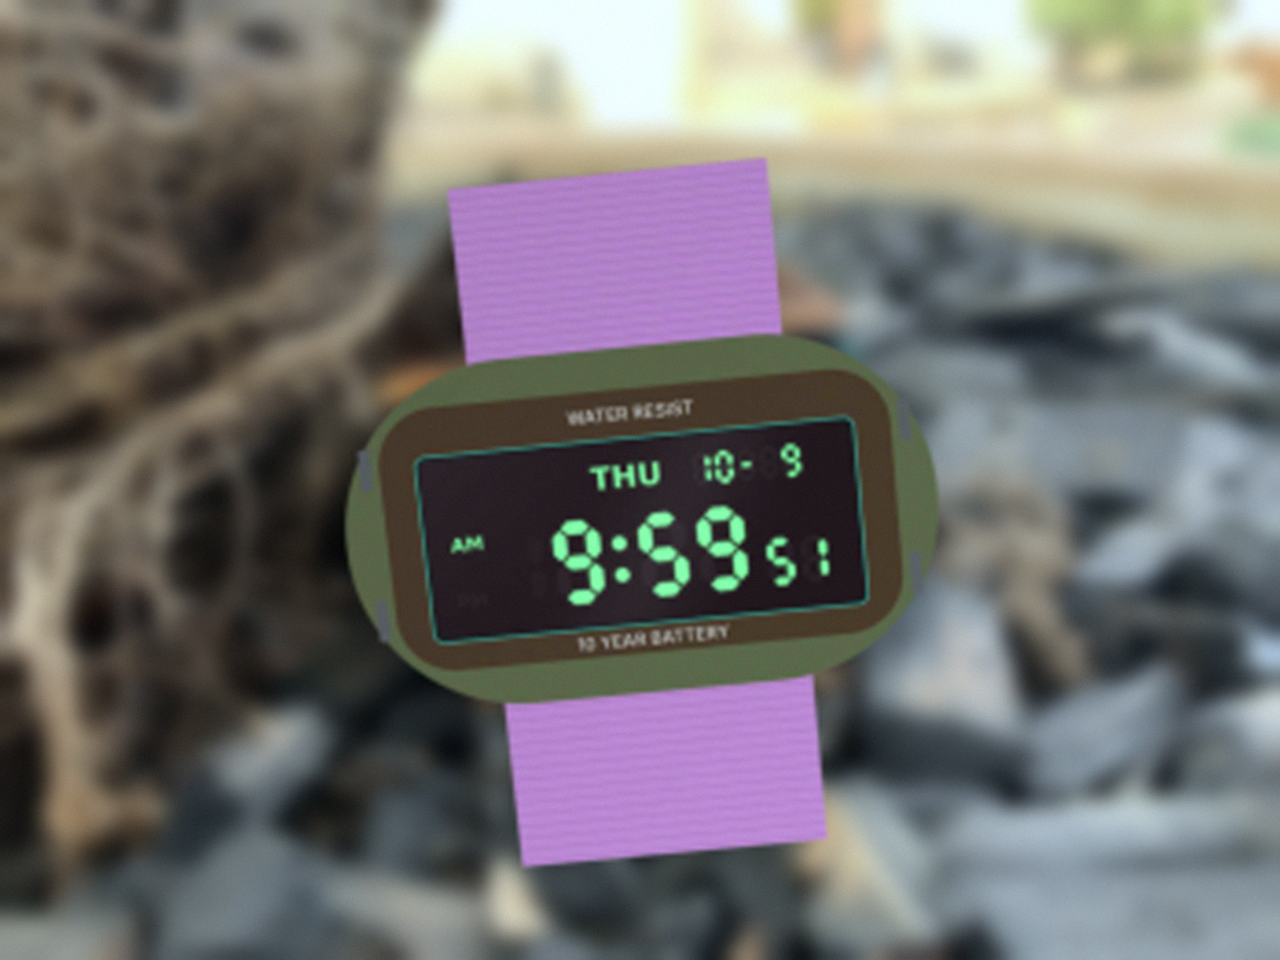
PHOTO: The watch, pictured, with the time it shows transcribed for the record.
9:59:51
